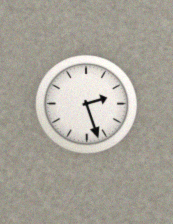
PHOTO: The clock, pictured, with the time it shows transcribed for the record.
2:27
